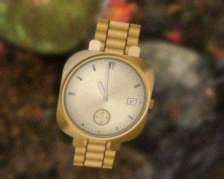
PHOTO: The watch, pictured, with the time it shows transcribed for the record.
10:59
